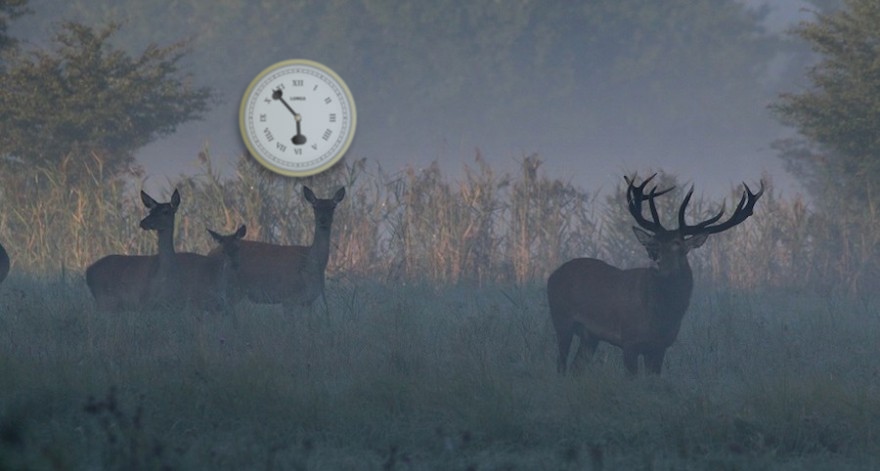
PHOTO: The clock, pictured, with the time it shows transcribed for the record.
5:53
